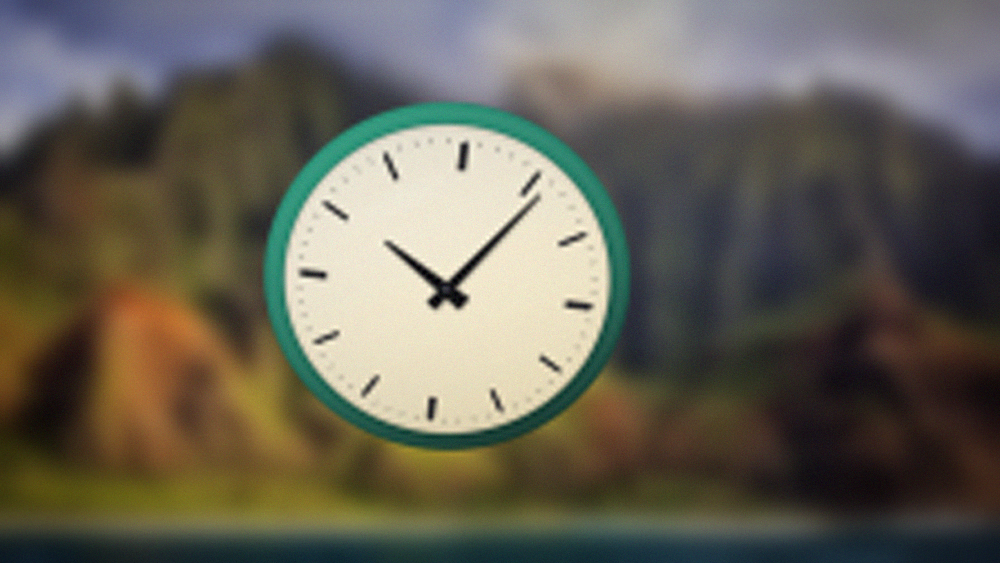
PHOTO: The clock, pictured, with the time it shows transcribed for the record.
10:06
